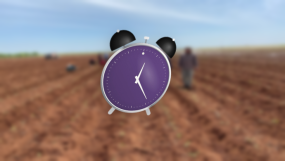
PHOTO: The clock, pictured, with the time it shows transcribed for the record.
12:24
